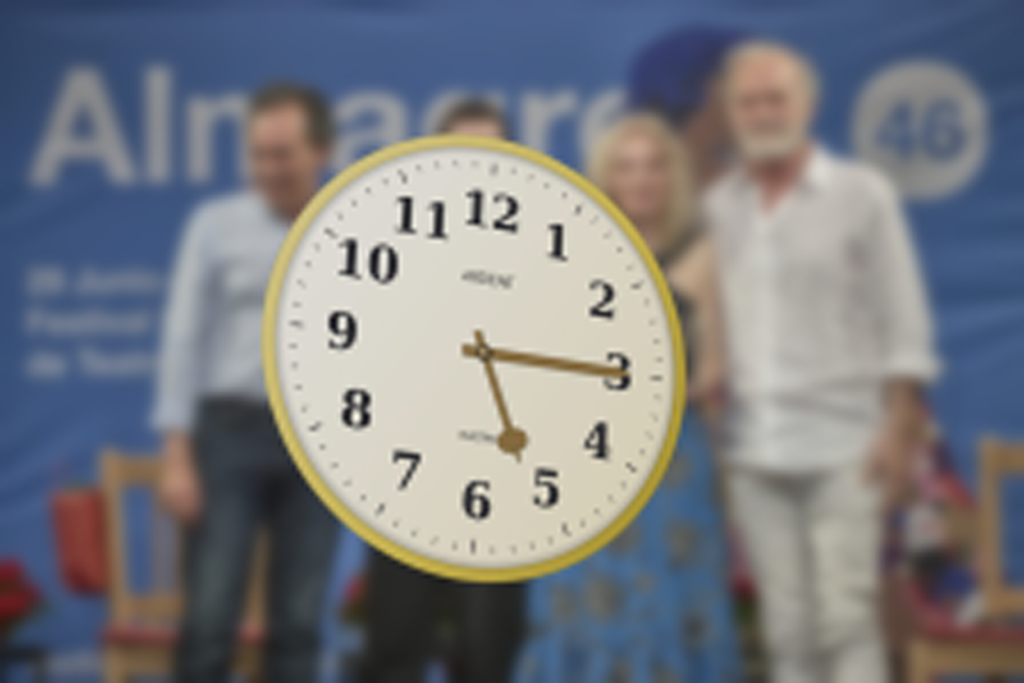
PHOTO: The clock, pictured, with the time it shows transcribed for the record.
5:15
